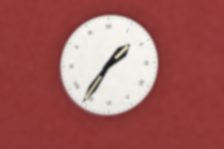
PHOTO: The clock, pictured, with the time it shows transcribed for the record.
1:36
